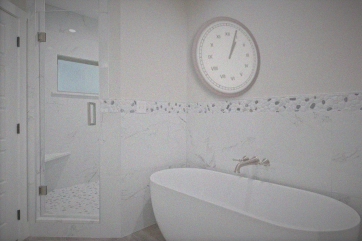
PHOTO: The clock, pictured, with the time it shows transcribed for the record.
1:04
